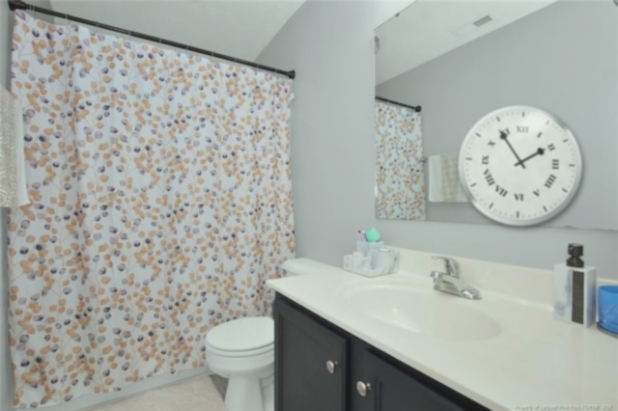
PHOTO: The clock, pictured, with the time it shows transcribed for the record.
1:54
